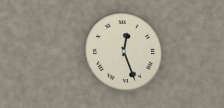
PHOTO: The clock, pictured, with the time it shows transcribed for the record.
12:27
